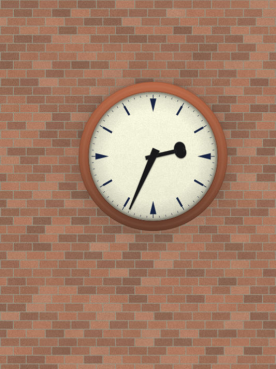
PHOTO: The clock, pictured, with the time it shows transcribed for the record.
2:34
